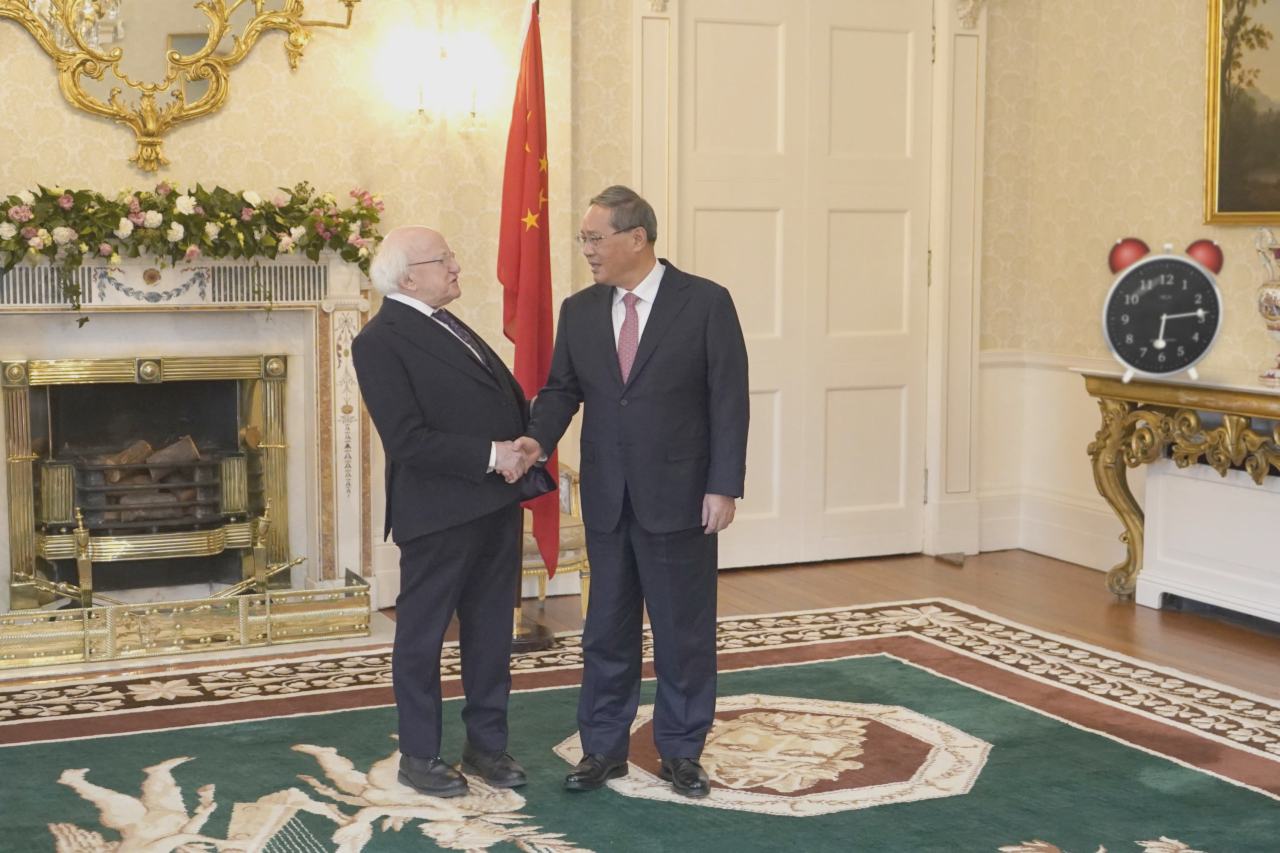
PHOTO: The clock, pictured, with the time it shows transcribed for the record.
6:14
